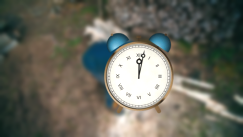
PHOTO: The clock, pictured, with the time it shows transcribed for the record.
12:02
